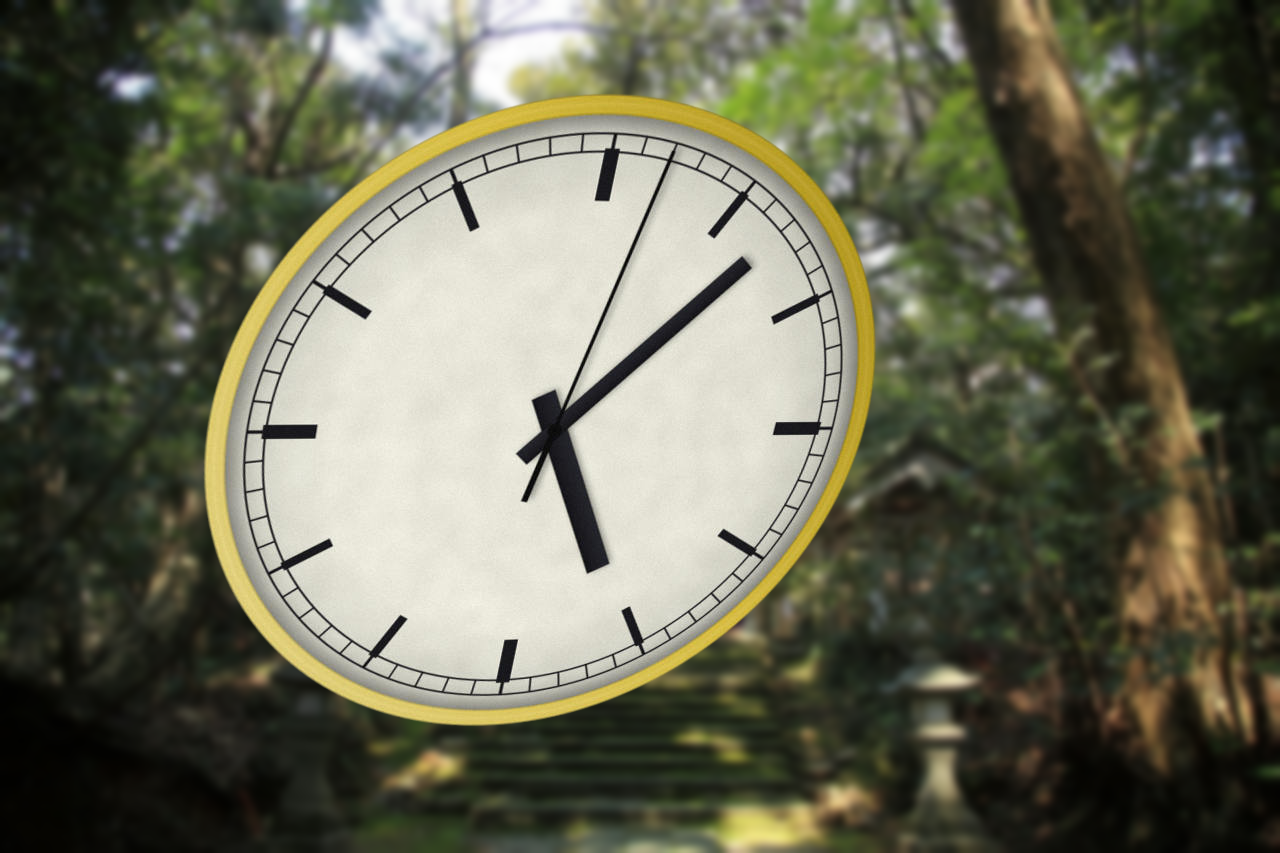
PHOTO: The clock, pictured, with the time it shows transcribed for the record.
5:07:02
